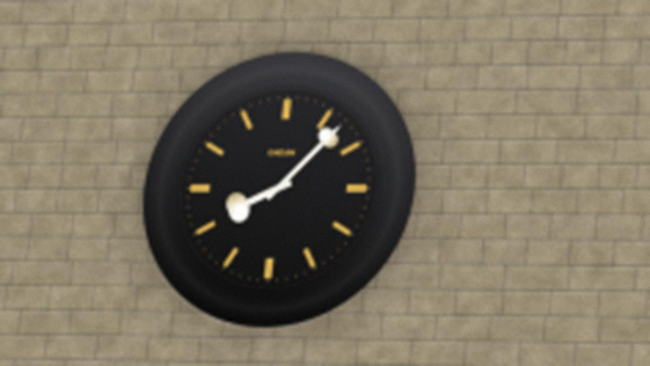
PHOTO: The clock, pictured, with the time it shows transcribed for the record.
8:07
